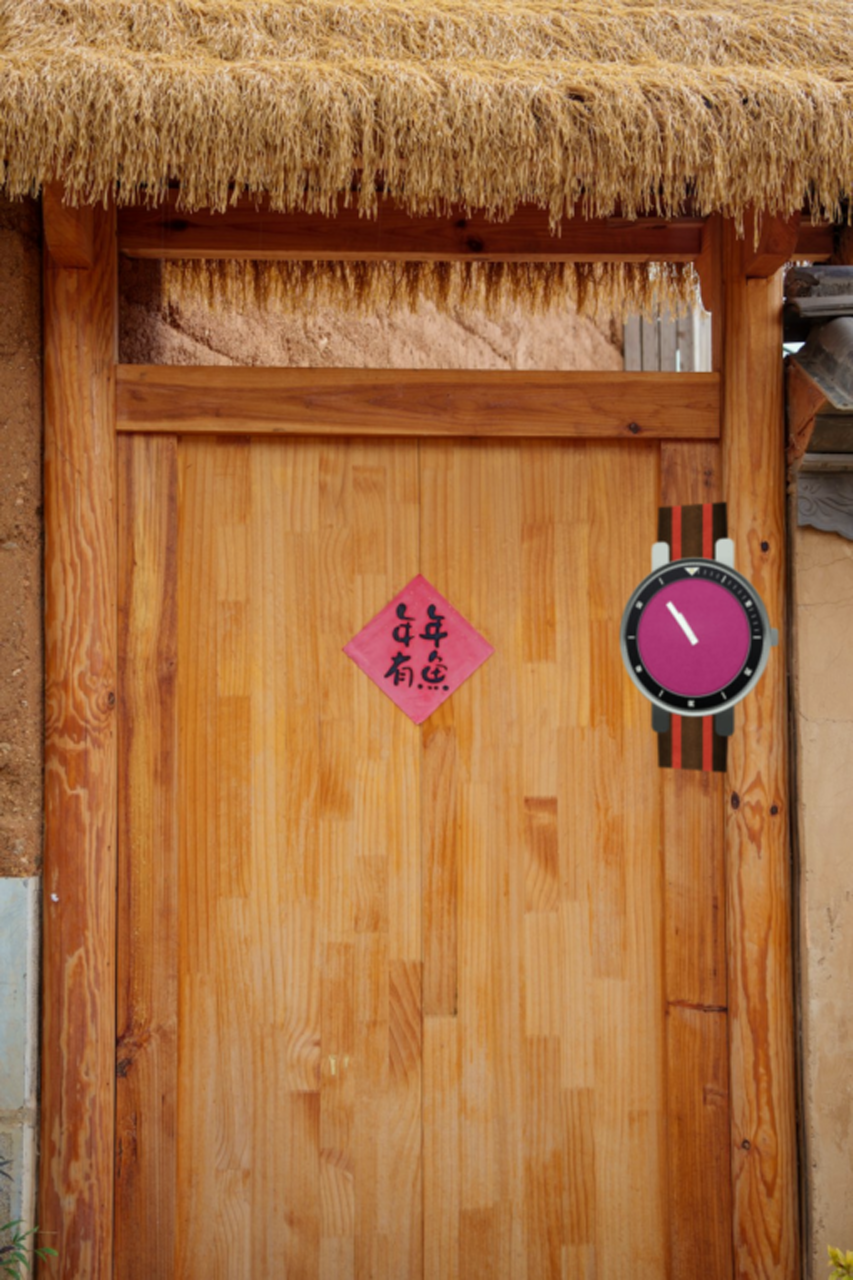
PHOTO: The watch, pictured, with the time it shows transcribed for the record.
10:54
